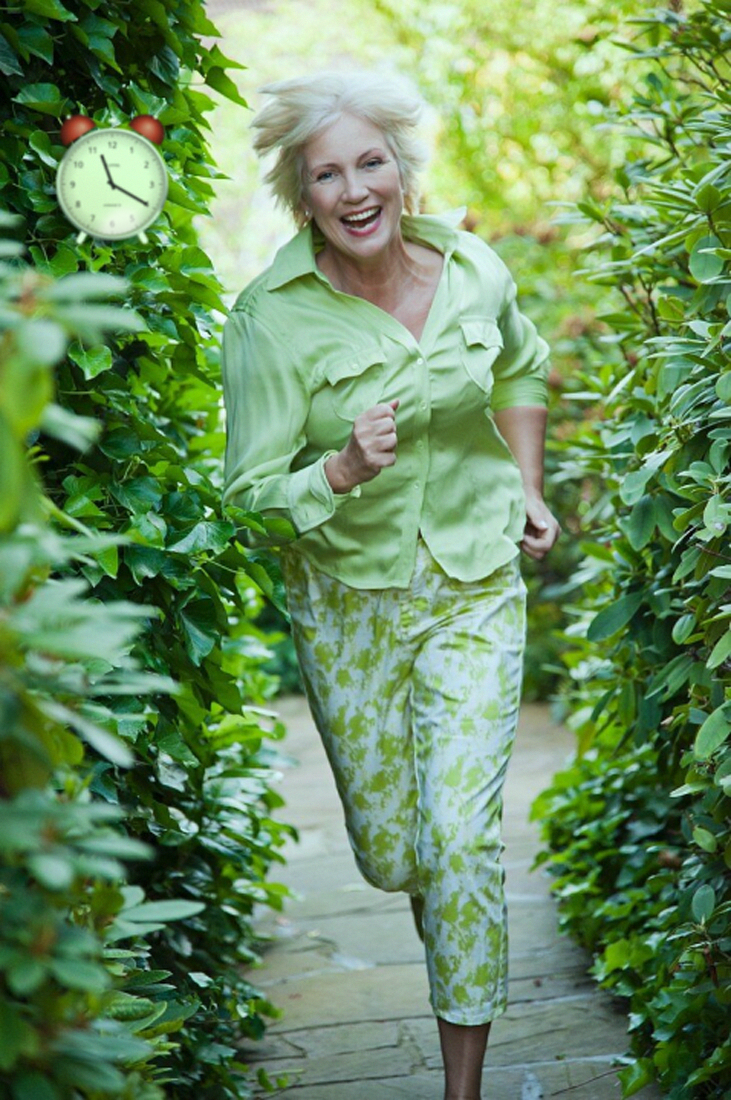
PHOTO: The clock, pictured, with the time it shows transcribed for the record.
11:20
